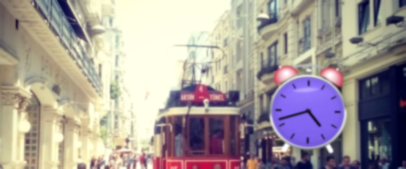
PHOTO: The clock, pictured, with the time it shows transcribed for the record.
4:42
